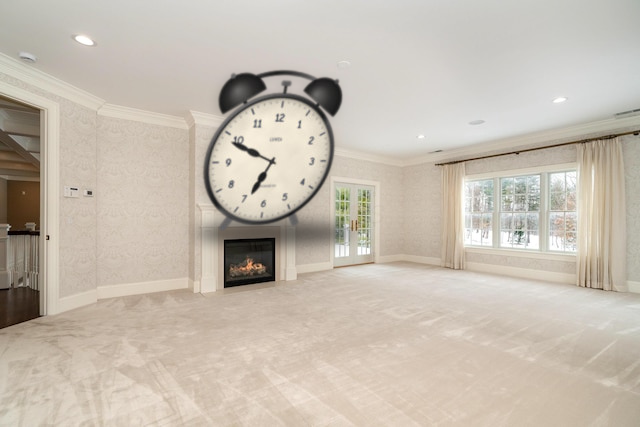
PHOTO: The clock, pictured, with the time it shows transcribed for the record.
6:49
